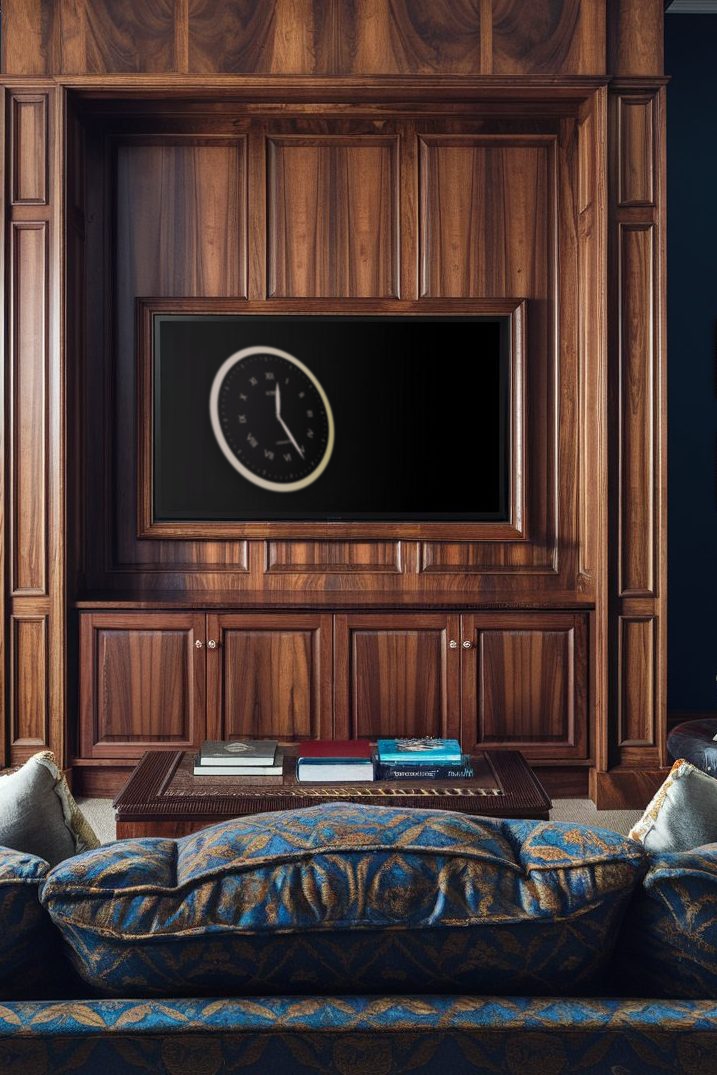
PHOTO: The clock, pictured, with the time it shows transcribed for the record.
12:26
